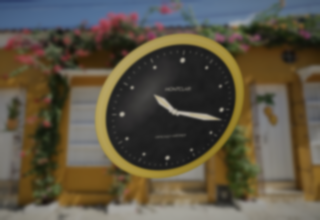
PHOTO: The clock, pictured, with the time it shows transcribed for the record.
10:17
